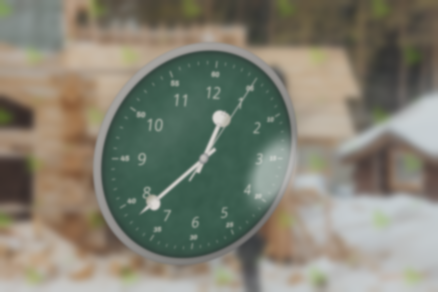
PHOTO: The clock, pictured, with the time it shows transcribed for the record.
12:38:05
